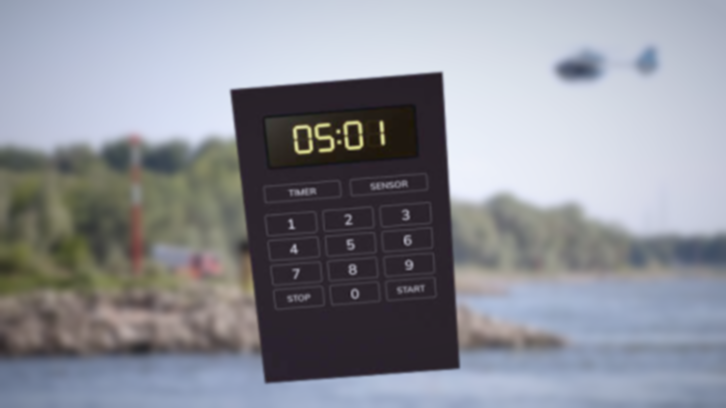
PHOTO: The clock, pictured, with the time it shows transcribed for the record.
5:01
